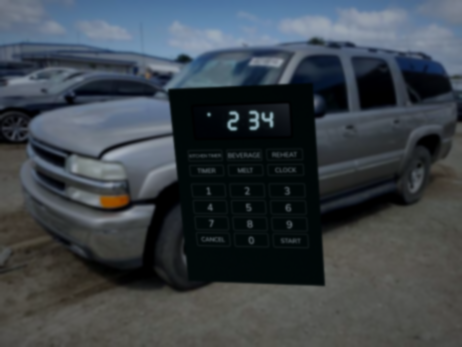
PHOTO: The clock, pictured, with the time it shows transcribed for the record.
2:34
